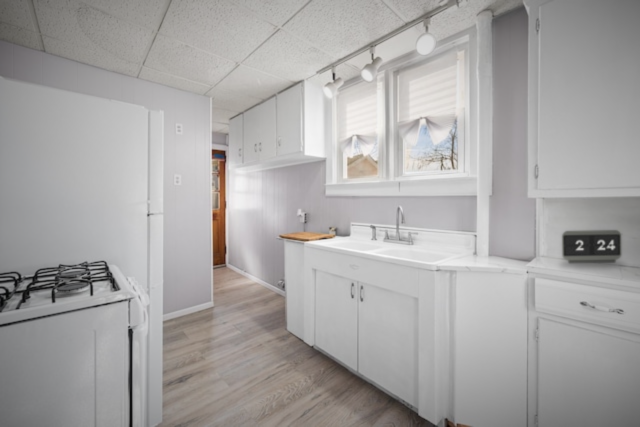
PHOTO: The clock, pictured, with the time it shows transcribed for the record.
2:24
